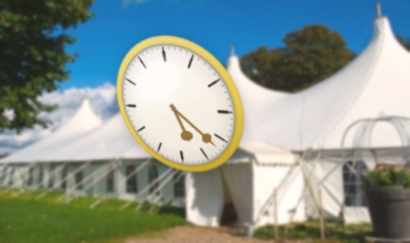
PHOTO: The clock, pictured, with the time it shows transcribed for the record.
5:22
